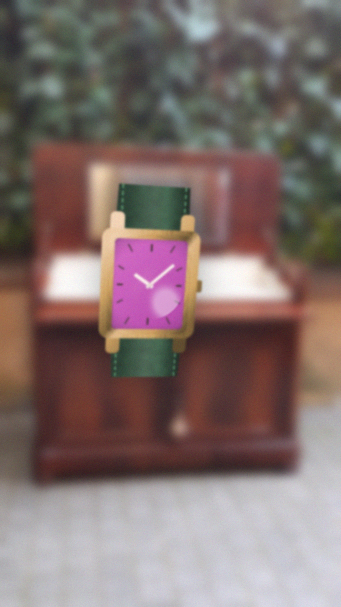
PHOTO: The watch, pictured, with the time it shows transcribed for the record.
10:08
